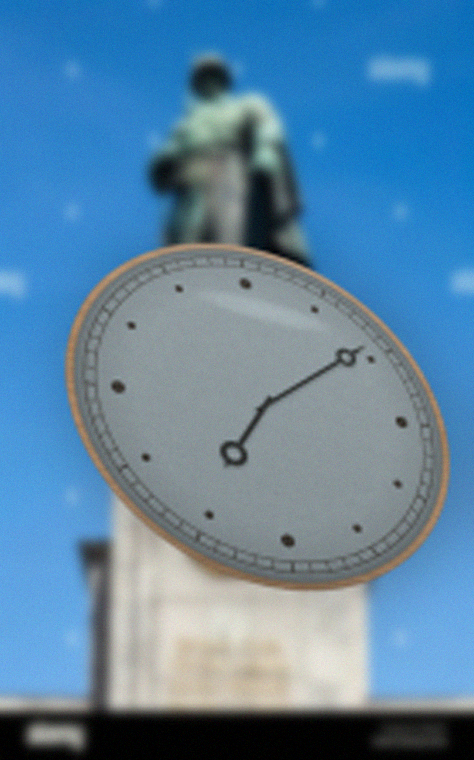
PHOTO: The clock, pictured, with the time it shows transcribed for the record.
7:09
